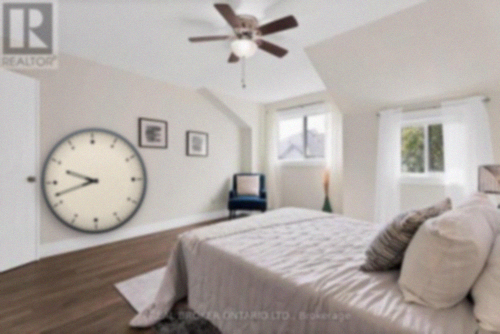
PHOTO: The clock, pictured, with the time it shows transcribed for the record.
9:42
